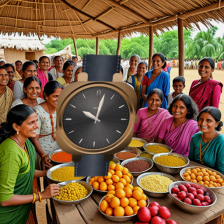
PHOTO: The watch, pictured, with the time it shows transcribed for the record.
10:02
